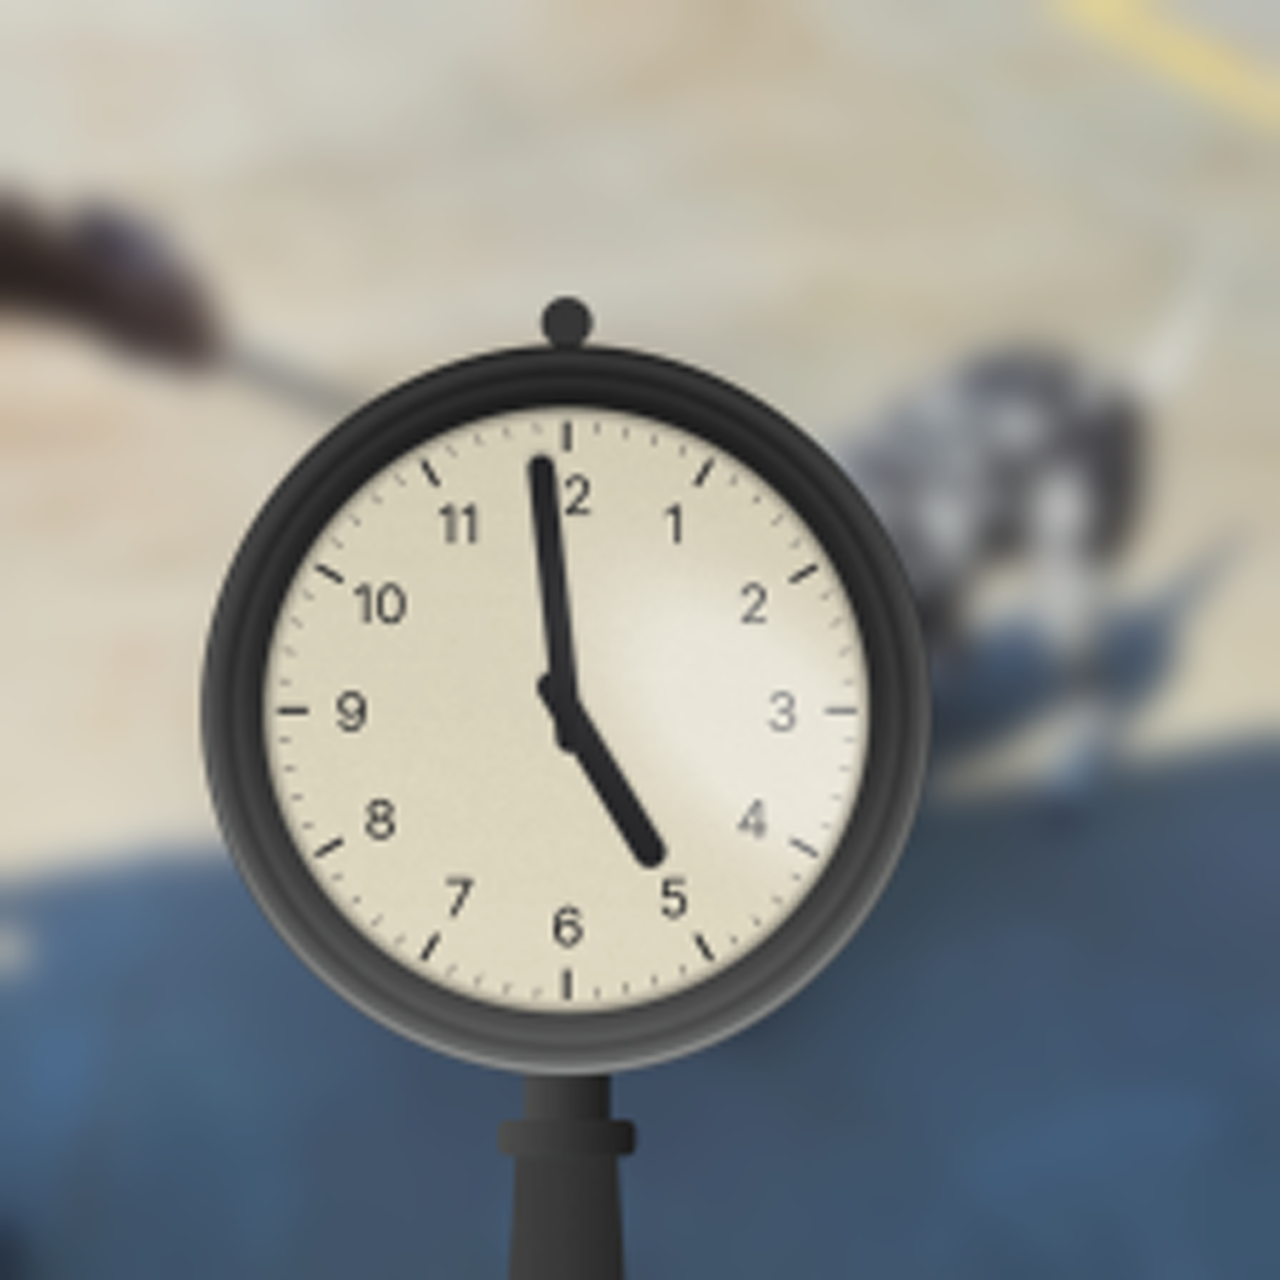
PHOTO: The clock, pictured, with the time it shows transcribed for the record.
4:59
